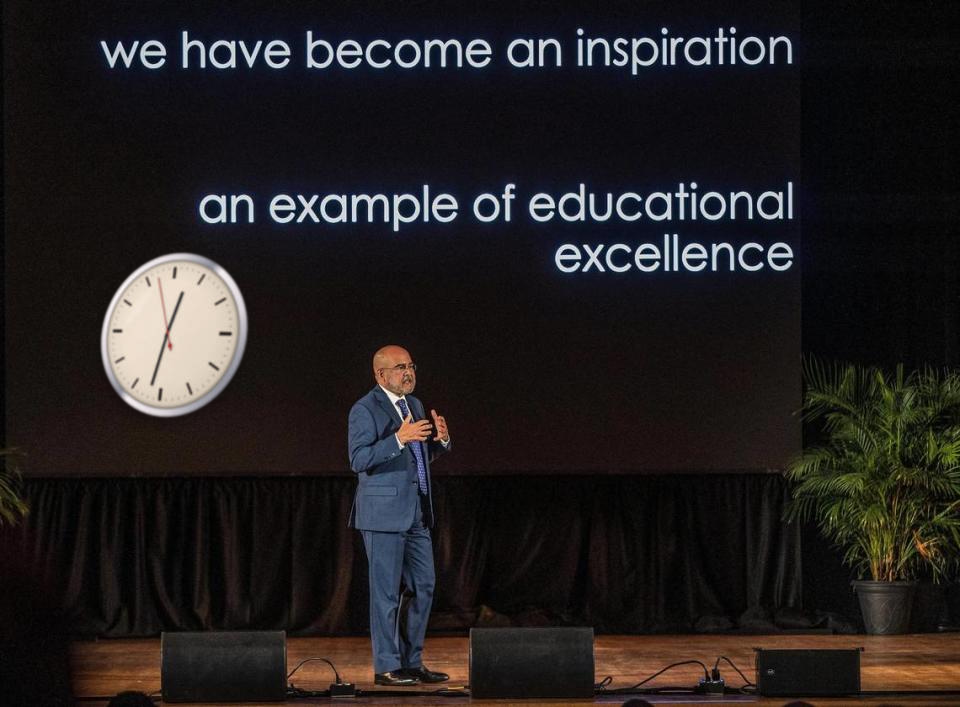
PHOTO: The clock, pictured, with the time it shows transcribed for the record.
12:31:57
